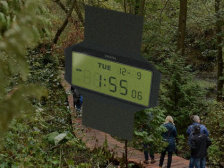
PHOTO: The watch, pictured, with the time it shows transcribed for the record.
1:55:06
